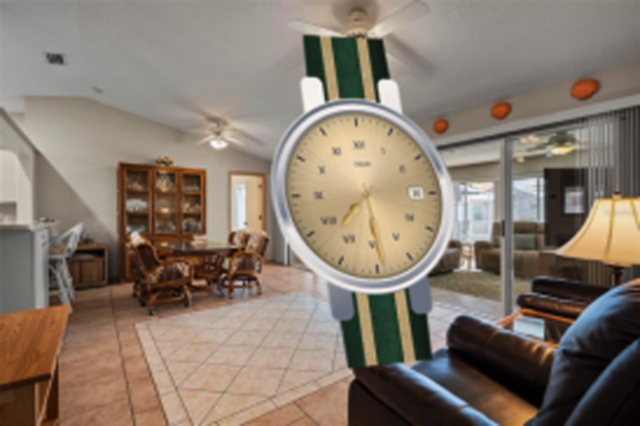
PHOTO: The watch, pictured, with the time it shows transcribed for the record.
7:29
